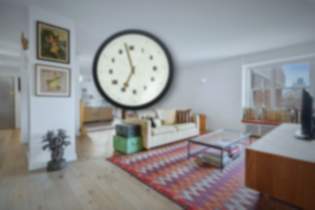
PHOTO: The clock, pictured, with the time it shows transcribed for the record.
6:58
